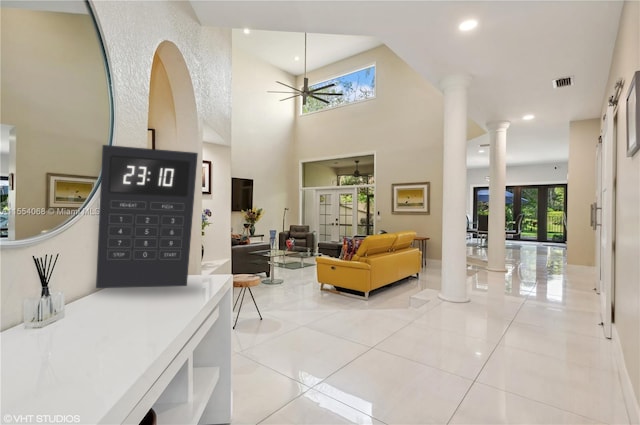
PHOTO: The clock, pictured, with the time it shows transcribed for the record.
23:10
